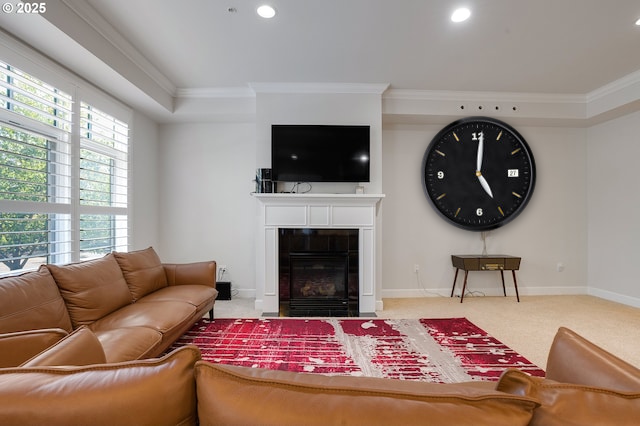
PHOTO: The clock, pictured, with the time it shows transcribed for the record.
5:01
